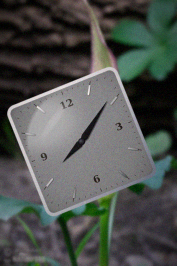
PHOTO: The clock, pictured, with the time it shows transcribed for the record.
8:09
